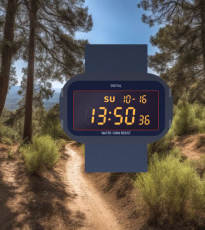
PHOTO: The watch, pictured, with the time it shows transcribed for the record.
13:50:36
